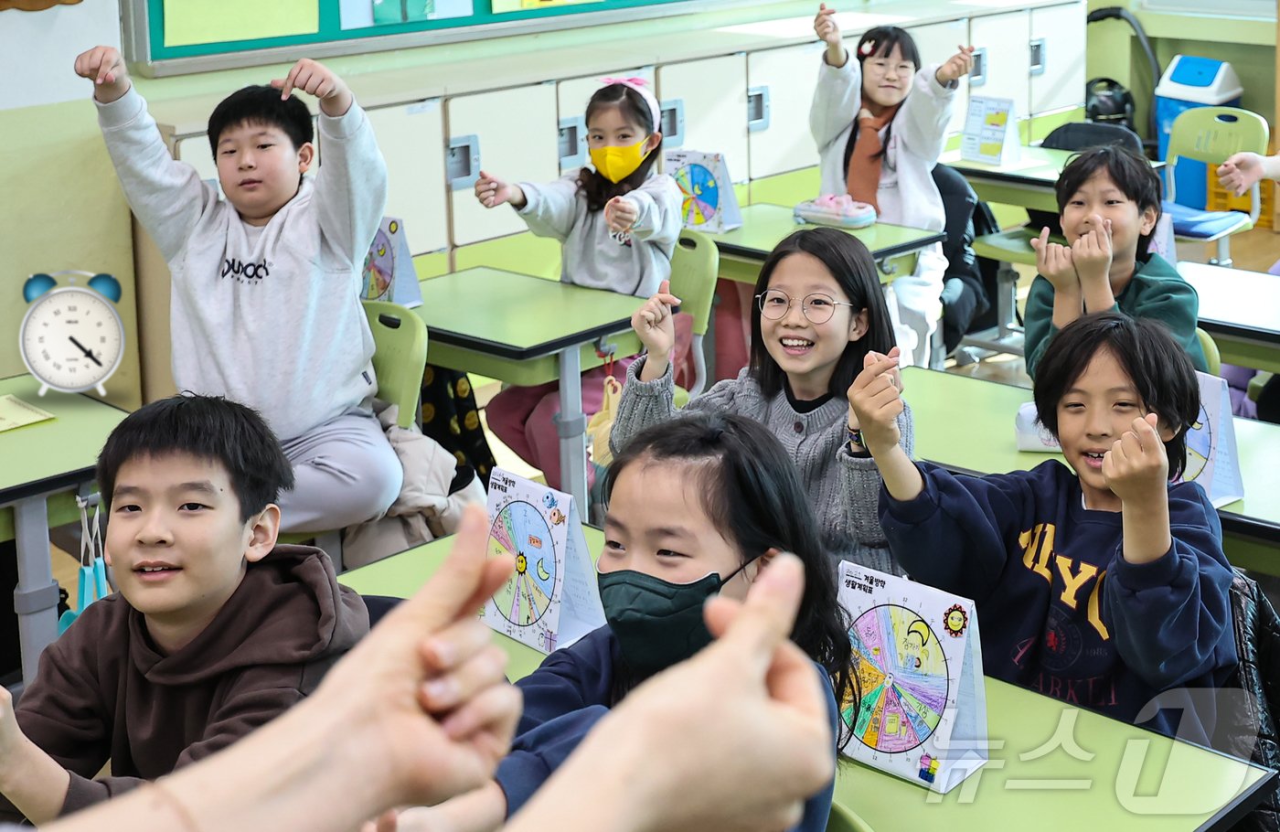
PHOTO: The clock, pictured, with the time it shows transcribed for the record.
4:22
